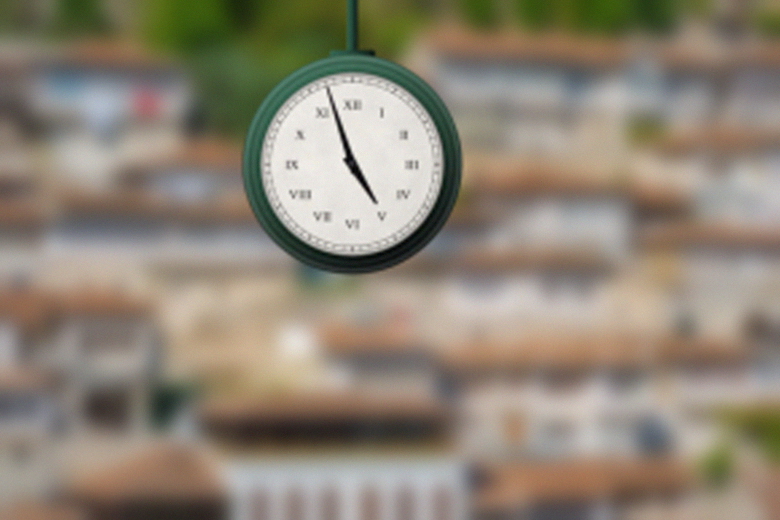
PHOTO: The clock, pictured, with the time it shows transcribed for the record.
4:57
